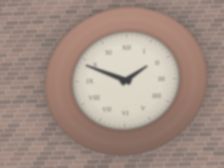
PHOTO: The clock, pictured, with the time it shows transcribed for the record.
1:49
